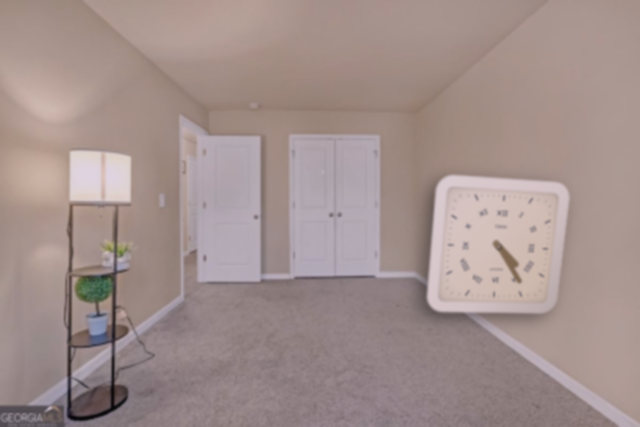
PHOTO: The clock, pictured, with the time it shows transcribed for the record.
4:24
